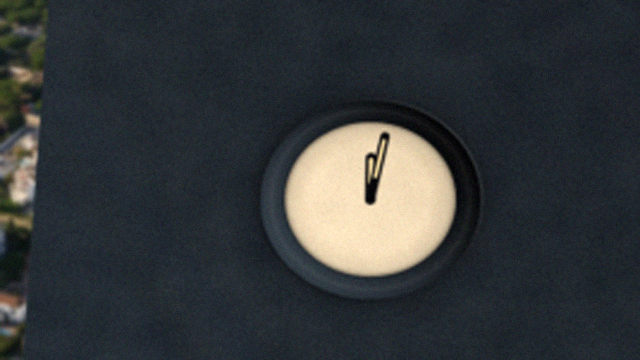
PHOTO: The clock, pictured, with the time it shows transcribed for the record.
12:02
